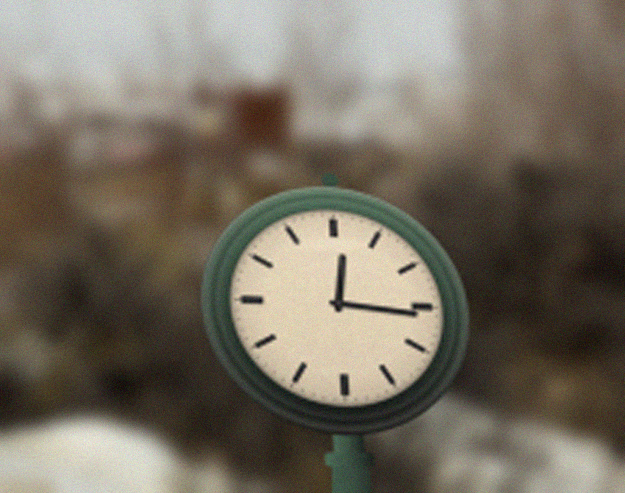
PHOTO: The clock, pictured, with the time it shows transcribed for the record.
12:16
